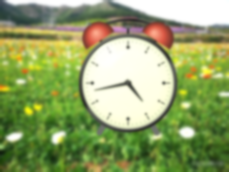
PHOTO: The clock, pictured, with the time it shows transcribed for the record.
4:43
